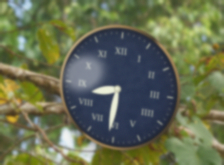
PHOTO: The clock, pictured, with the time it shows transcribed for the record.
8:31
